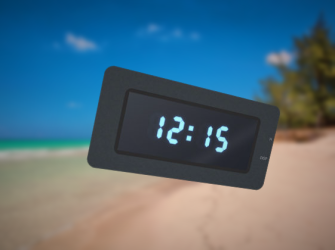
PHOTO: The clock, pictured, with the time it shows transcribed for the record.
12:15
